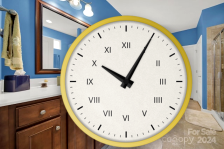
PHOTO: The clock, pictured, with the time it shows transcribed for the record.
10:05
